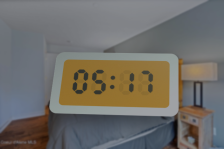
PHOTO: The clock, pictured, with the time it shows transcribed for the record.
5:17
